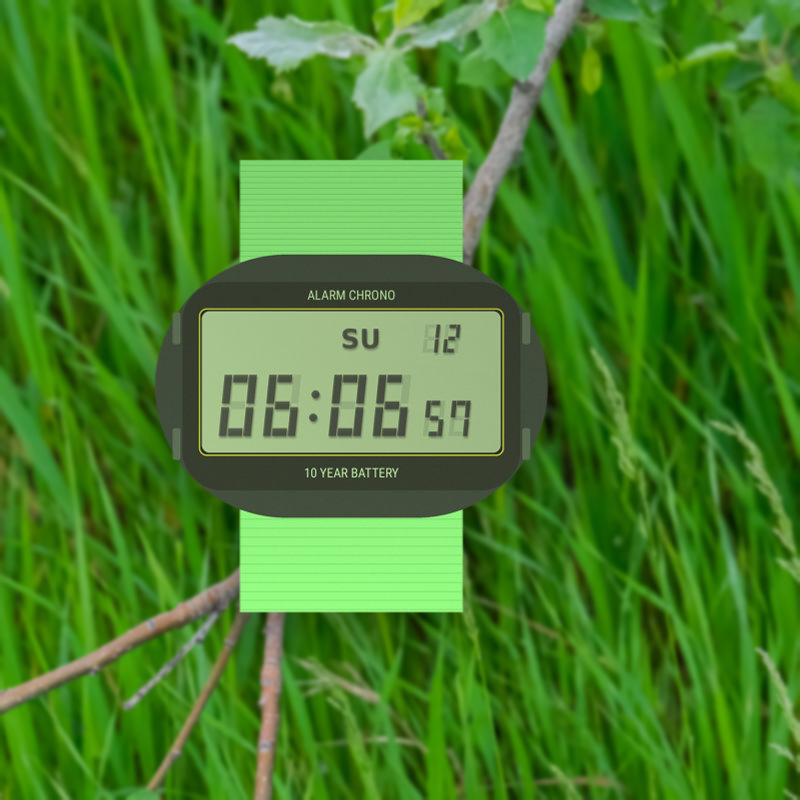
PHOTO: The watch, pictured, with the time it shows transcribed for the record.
6:06:57
